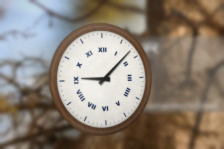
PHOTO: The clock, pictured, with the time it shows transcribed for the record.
9:08
